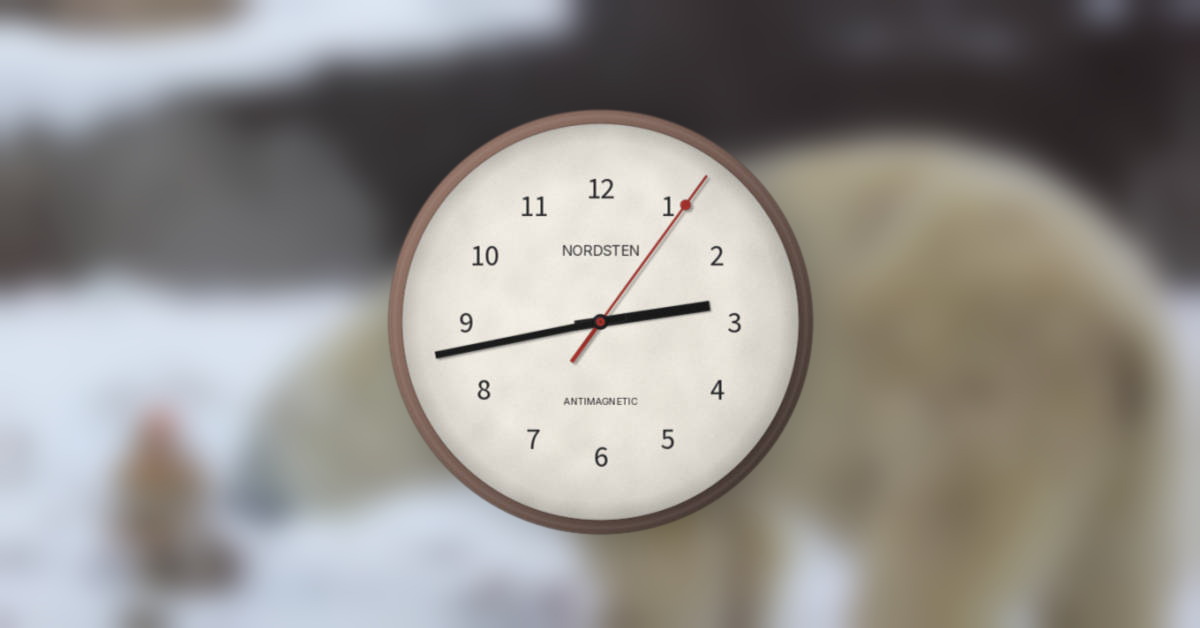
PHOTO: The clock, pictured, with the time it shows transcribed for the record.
2:43:06
